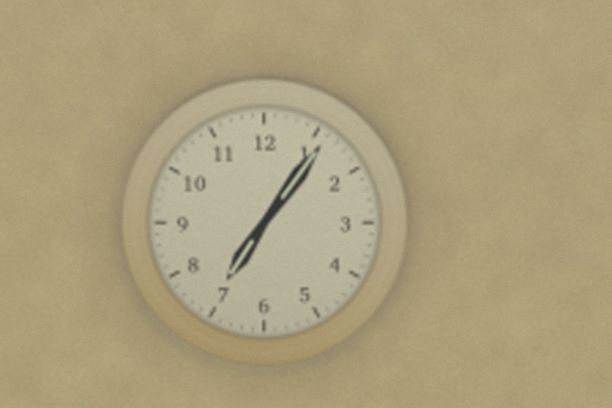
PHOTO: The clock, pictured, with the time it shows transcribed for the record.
7:06
